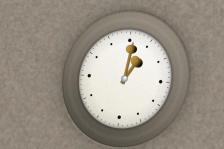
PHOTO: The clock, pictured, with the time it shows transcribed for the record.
1:01
